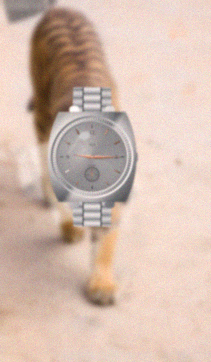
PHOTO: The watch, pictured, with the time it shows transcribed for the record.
9:15
